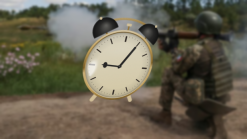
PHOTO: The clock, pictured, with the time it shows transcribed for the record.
9:05
